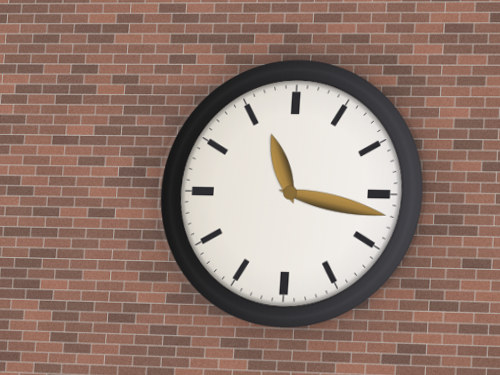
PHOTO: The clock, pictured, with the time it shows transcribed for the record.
11:17
